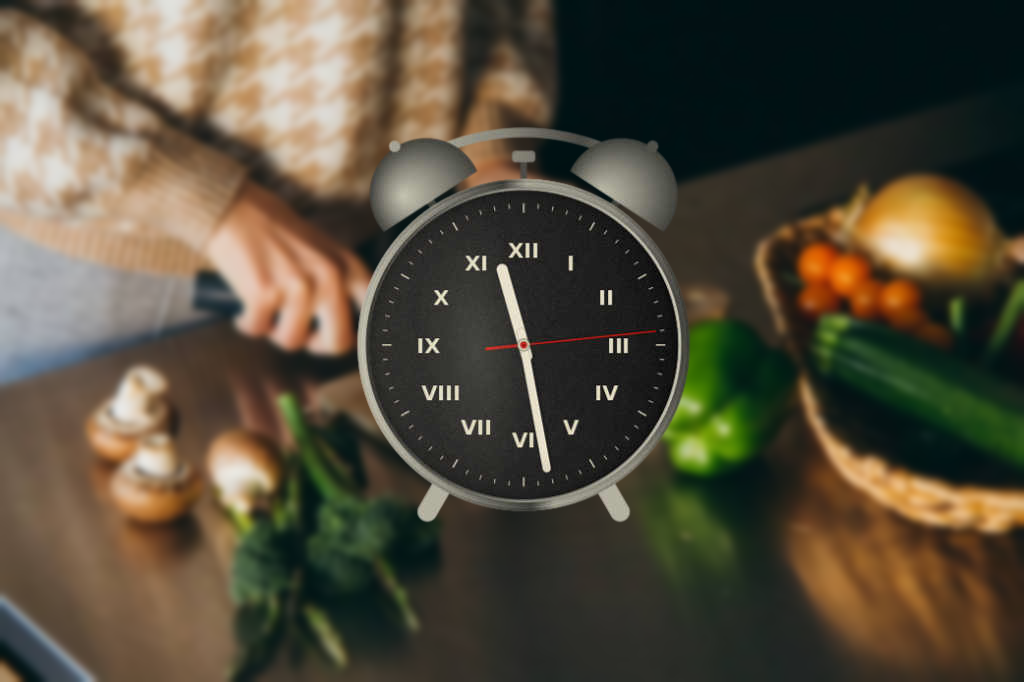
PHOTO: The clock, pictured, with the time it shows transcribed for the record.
11:28:14
